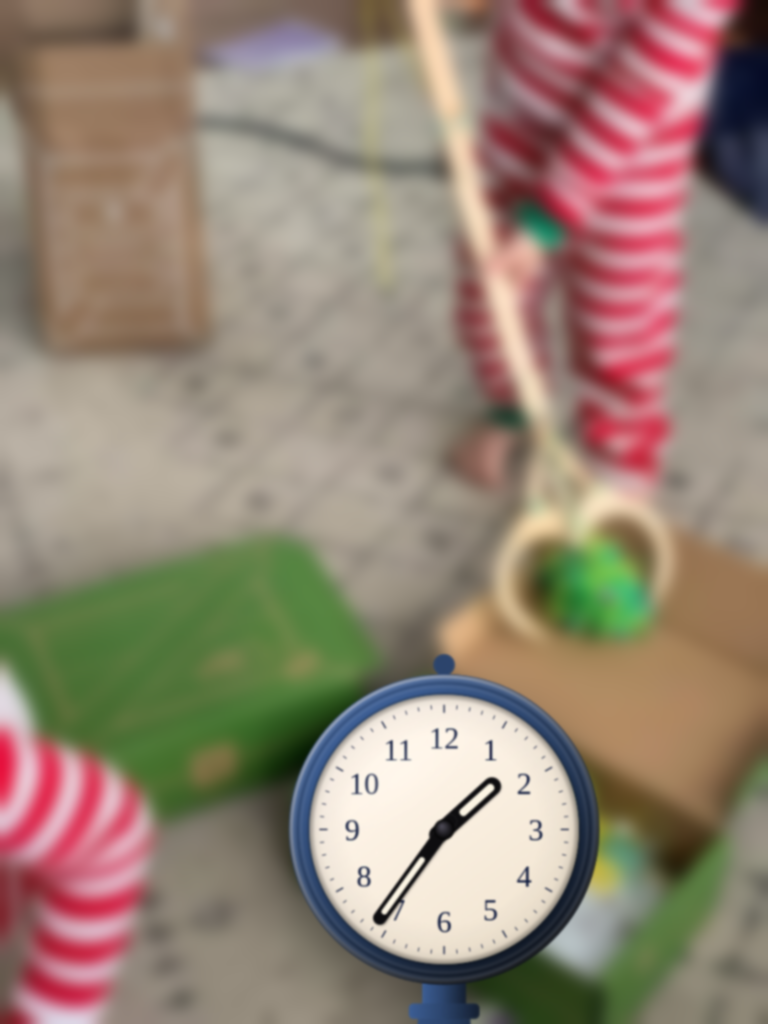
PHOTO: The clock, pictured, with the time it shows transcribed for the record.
1:36
